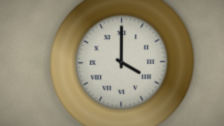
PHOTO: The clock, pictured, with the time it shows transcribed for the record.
4:00
